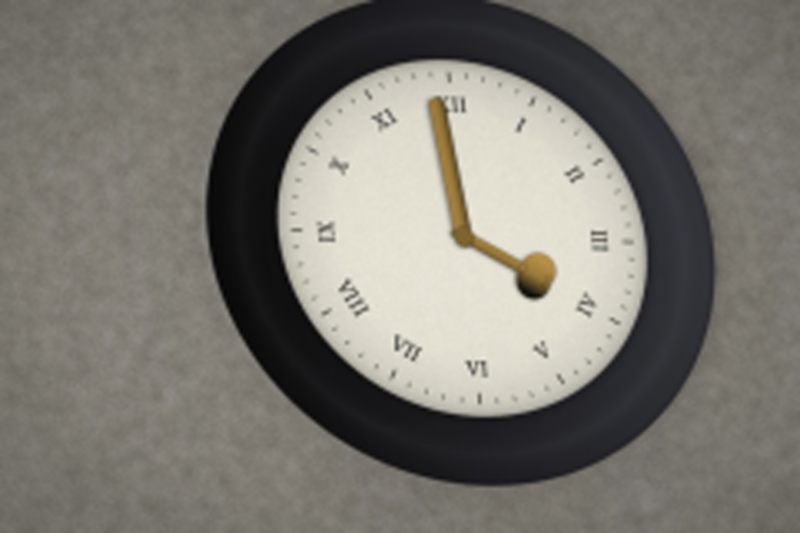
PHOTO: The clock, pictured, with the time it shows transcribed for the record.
3:59
